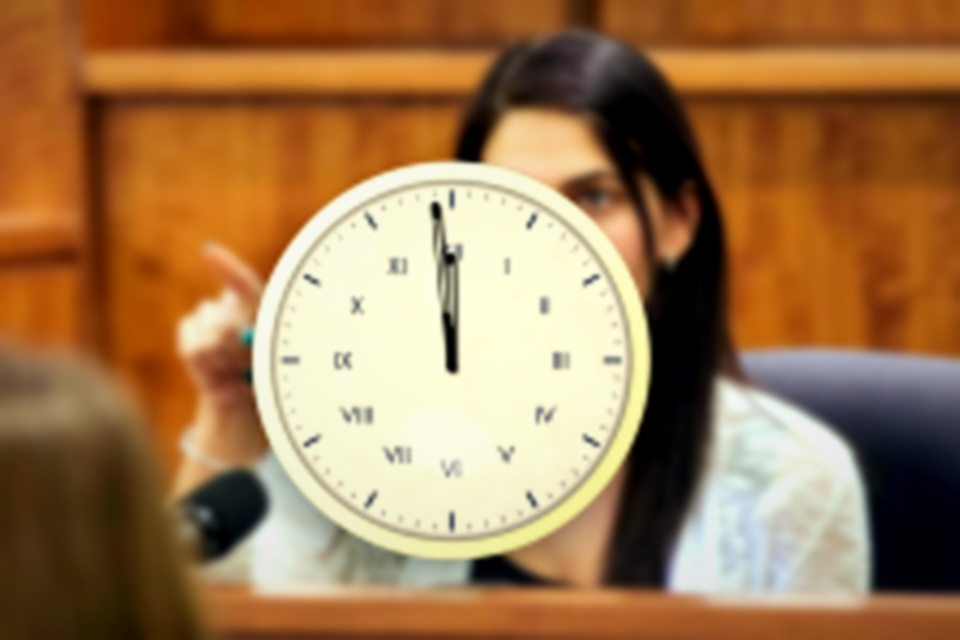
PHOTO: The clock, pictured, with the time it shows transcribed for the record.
11:59
